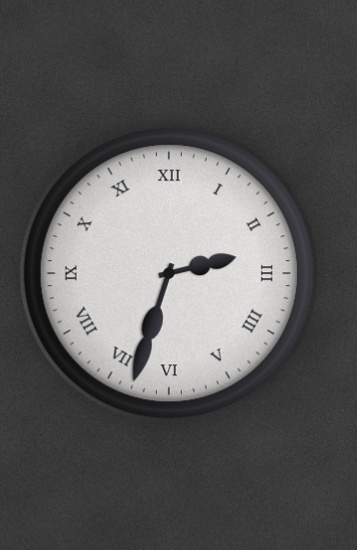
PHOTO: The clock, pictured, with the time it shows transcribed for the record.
2:33
